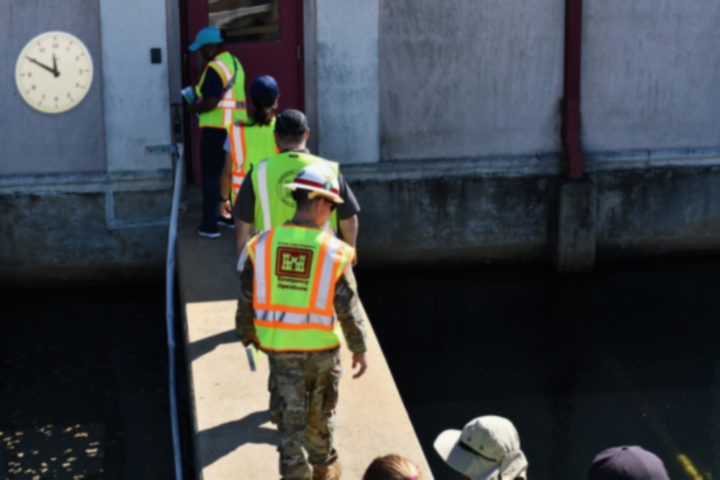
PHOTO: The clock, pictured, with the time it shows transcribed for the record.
11:50
